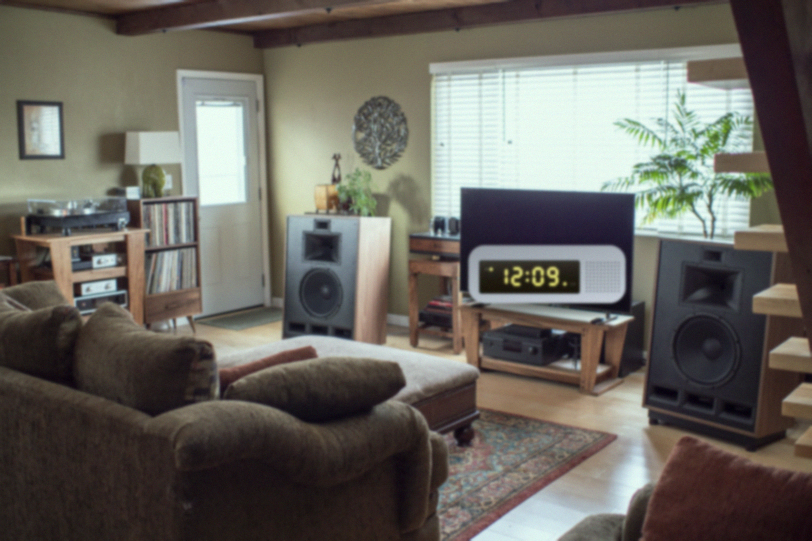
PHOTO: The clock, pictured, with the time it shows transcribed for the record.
12:09
